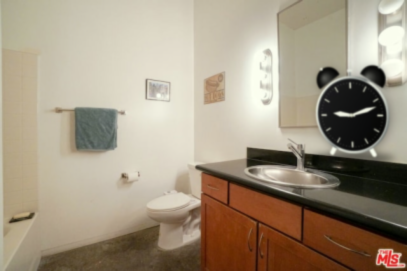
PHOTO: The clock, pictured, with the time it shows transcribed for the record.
9:12
